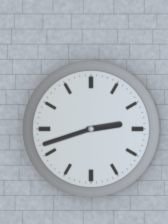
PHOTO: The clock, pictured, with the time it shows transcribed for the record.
2:42
